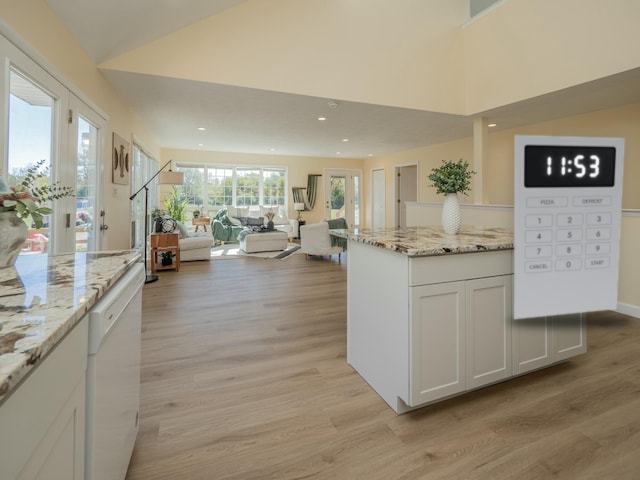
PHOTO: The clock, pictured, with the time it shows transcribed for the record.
11:53
